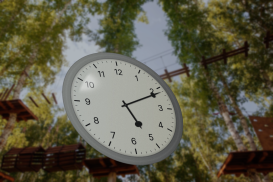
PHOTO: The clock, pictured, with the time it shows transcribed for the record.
5:11
